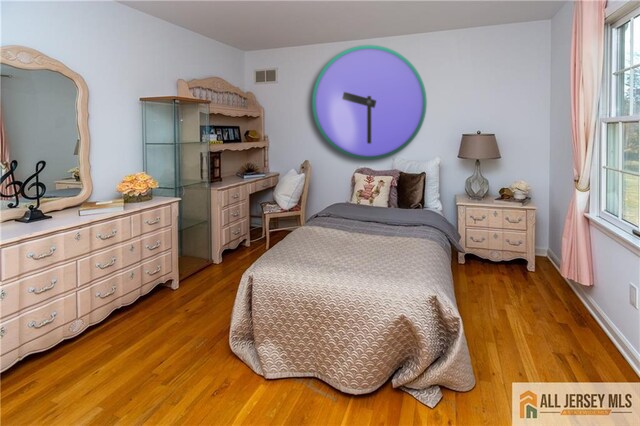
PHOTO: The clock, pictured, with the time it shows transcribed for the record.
9:30
